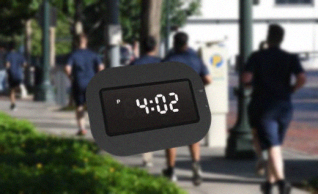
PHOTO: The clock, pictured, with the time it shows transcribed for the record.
4:02
